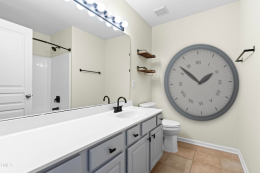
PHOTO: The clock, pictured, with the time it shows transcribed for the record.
1:52
